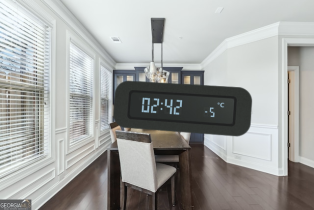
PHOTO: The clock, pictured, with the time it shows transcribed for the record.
2:42
